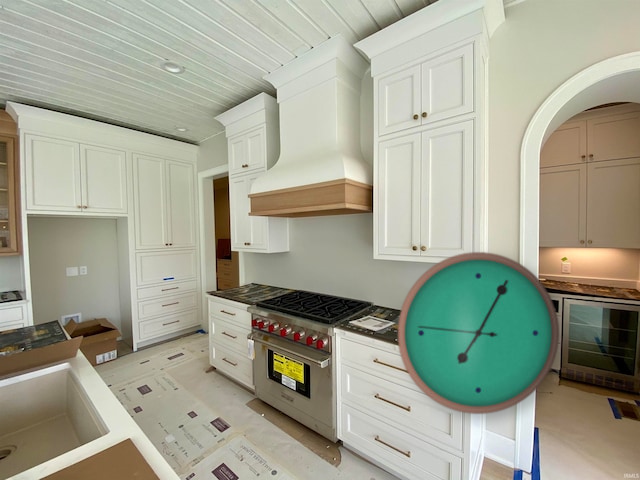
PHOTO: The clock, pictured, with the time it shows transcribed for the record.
7:04:46
